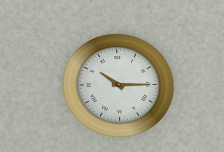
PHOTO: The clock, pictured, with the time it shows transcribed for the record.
10:15
